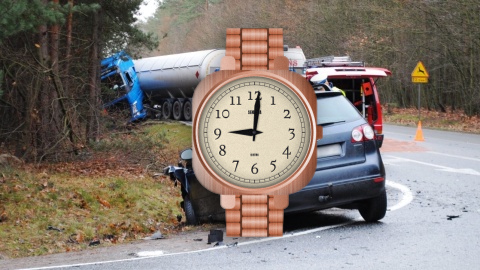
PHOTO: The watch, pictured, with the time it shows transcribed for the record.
9:01
